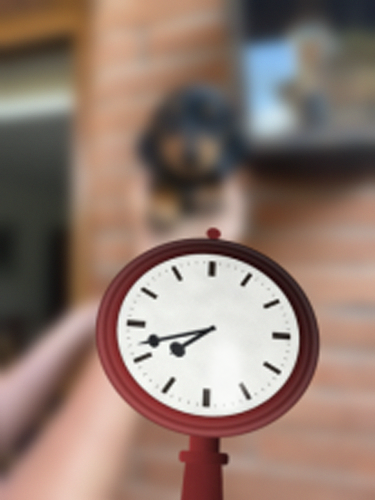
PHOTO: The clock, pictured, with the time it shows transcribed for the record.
7:42
